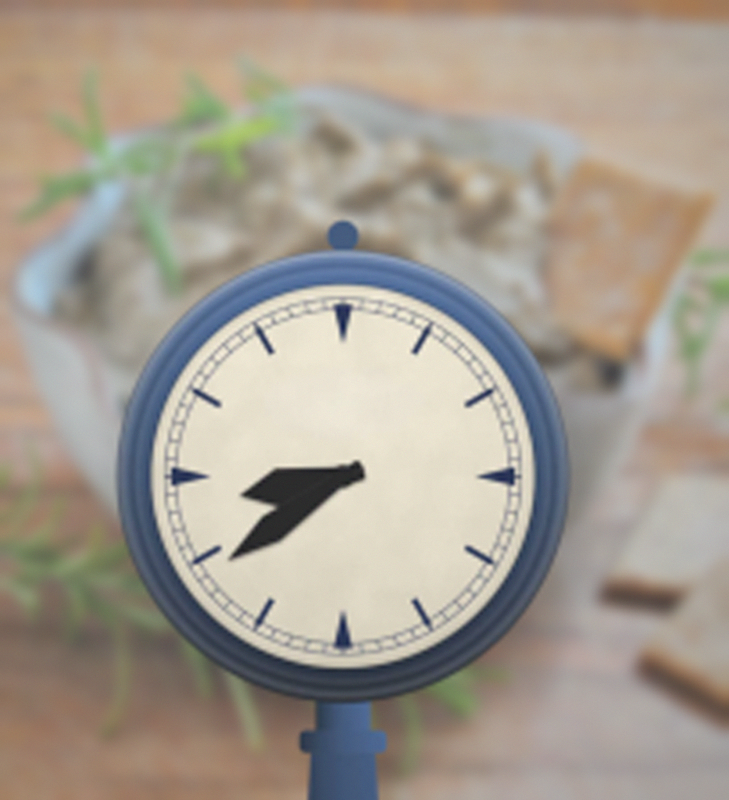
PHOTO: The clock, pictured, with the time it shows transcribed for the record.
8:39
